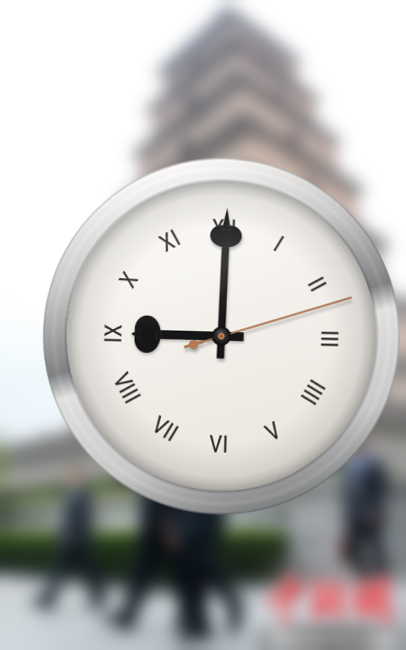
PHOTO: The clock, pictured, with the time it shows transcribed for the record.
9:00:12
